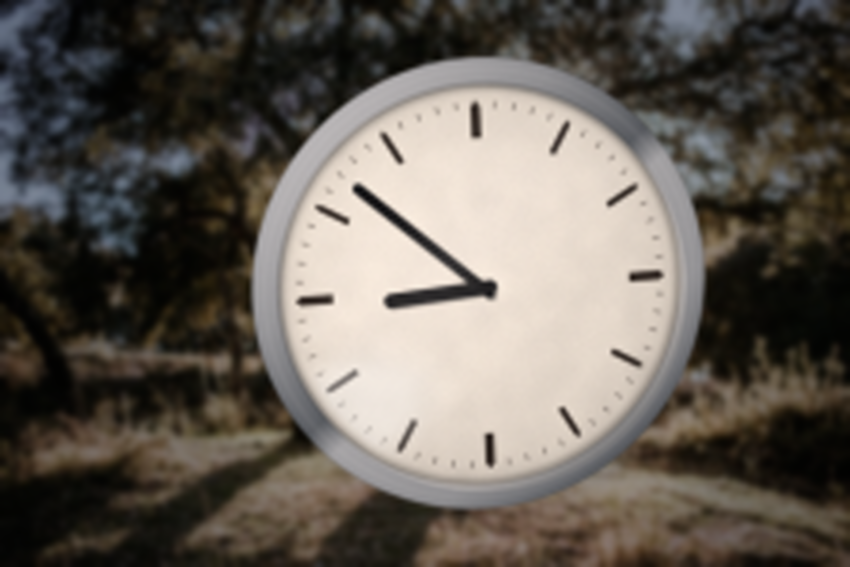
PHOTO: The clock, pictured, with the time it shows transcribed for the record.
8:52
